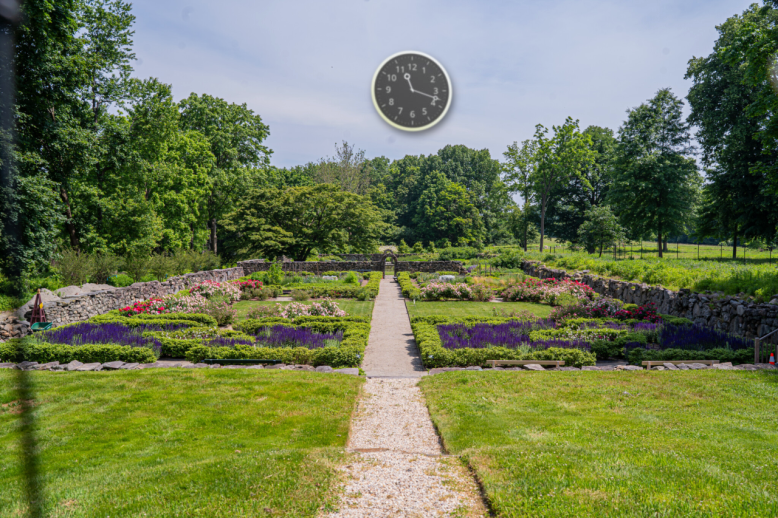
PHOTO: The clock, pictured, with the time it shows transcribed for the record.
11:18
